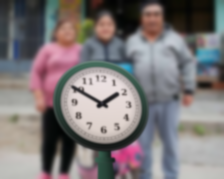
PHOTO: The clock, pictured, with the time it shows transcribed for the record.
1:50
